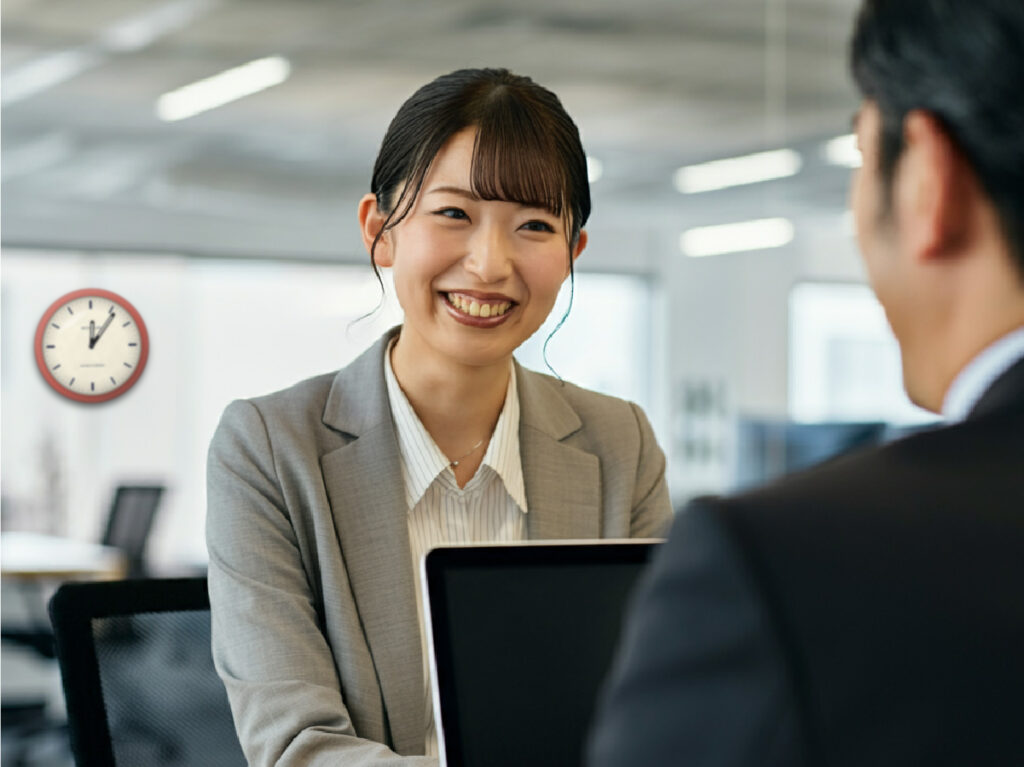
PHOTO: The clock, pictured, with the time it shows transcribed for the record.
12:06
